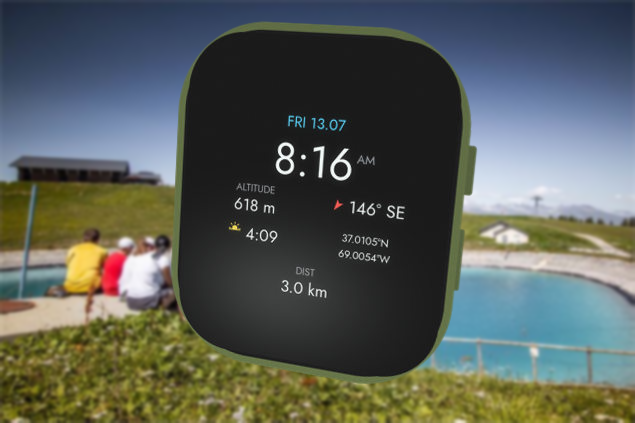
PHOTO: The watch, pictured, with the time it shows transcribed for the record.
8:16
